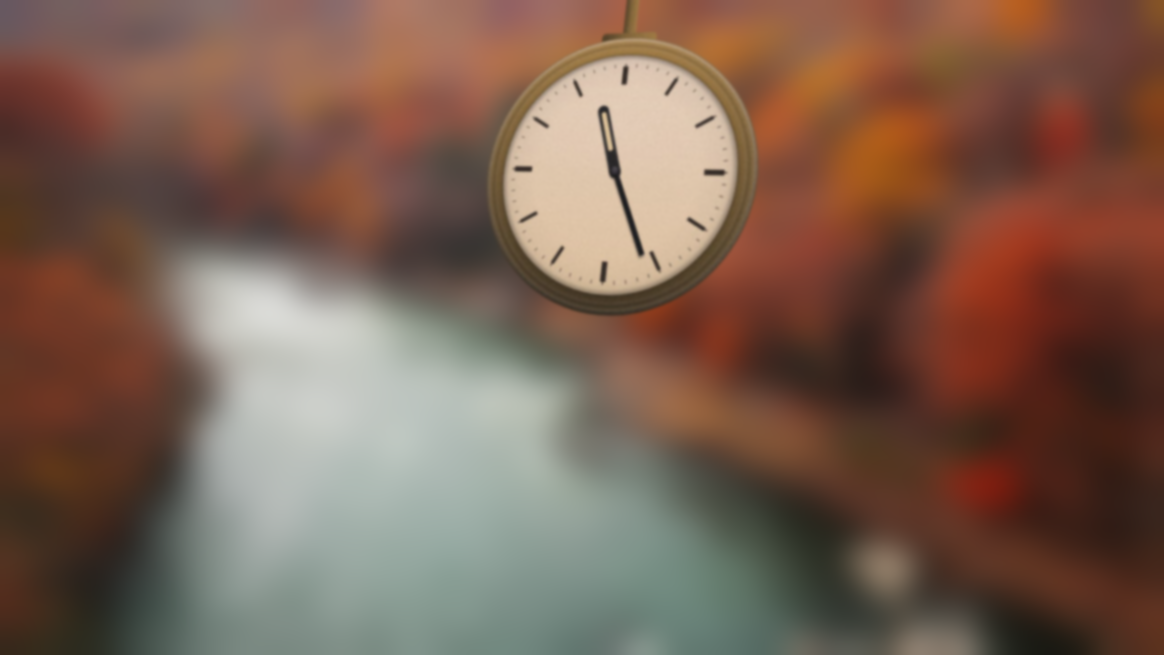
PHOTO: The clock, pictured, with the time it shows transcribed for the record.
11:26
